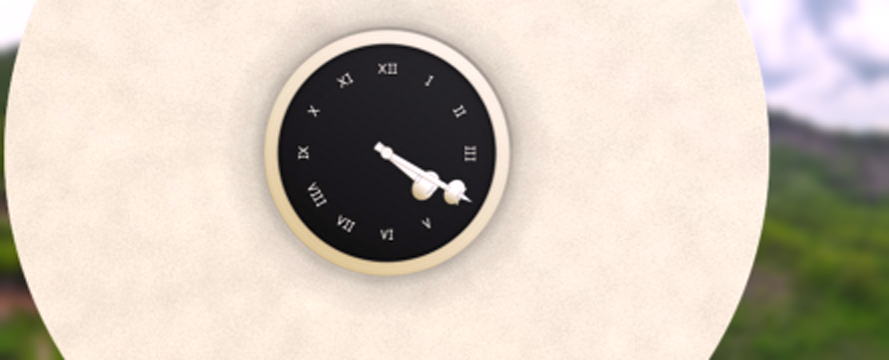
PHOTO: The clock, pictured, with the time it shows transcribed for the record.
4:20
